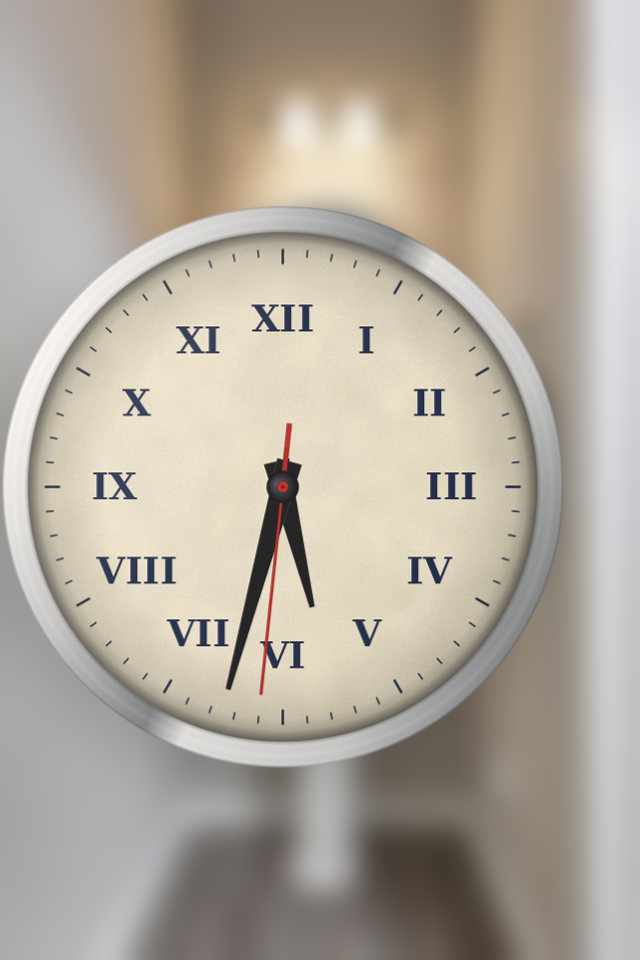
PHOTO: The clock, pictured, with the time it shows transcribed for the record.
5:32:31
